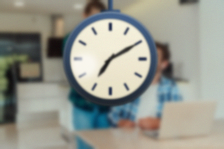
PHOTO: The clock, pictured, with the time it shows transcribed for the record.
7:10
